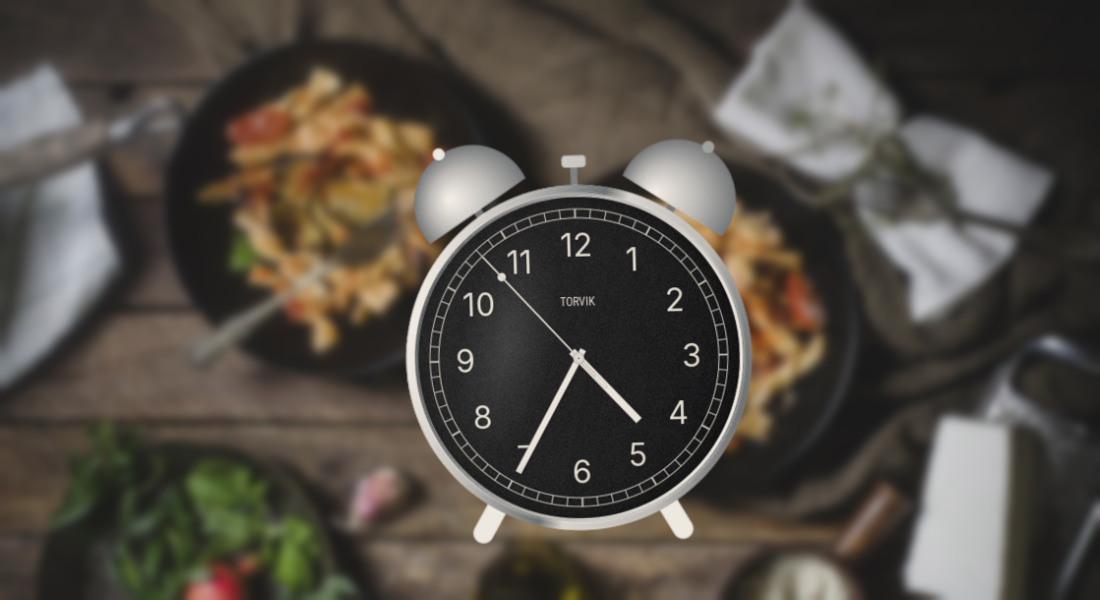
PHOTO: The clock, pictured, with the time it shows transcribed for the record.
4:34:53
